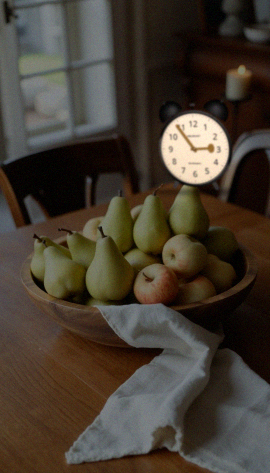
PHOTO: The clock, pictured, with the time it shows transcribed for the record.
2:54
